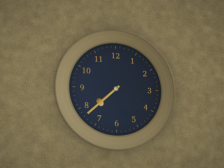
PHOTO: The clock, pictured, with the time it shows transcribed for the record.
7:38
